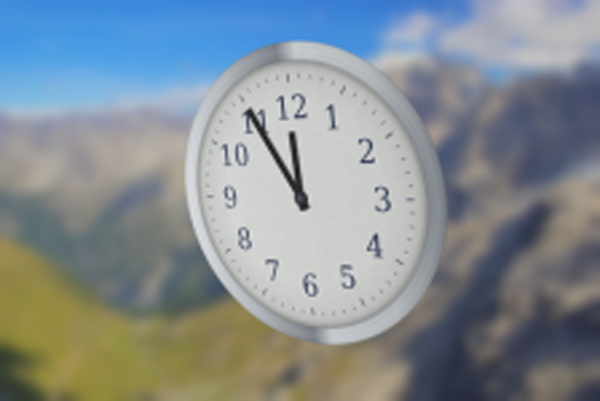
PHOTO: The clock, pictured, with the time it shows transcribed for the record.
11:55
